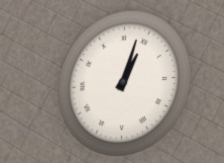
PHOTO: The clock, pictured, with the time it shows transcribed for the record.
11:58
